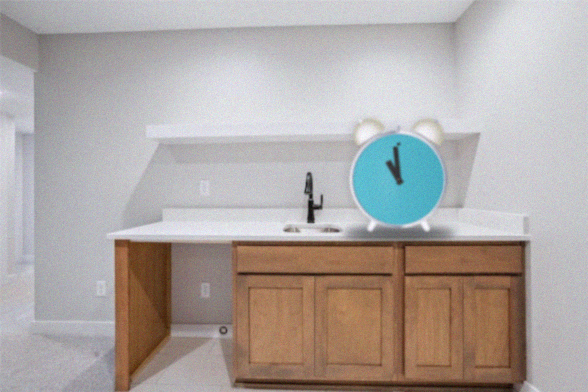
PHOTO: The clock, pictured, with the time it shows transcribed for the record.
10:59
